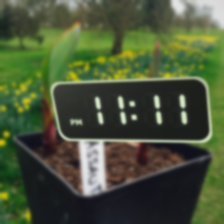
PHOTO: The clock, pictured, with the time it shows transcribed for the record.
11:11
